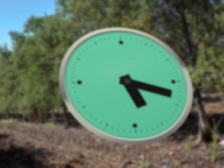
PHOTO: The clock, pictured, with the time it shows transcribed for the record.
5:18
